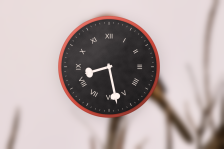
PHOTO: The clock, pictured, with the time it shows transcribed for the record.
8:28
